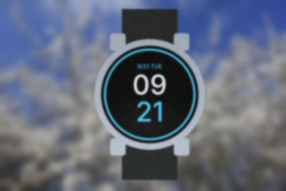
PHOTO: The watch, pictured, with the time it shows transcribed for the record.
9:21
